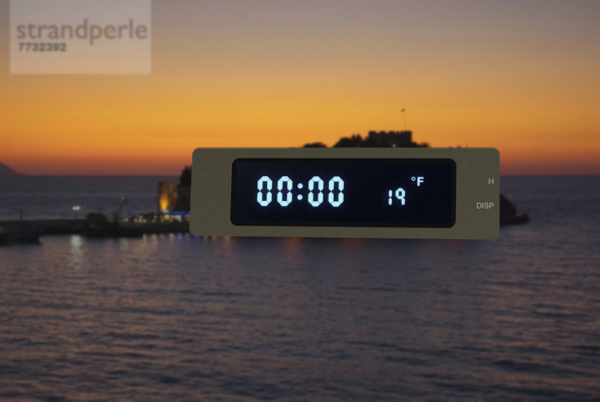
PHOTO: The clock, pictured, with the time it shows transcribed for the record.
0:00
